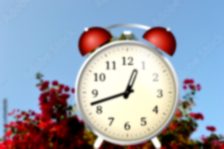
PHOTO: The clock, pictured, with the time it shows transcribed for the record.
12:42
